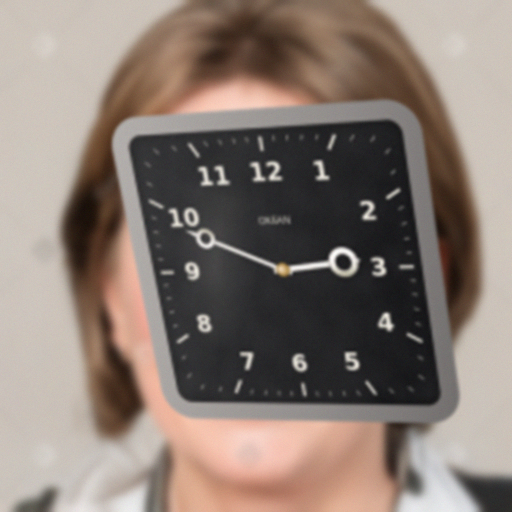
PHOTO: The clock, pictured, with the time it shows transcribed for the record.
2:49
